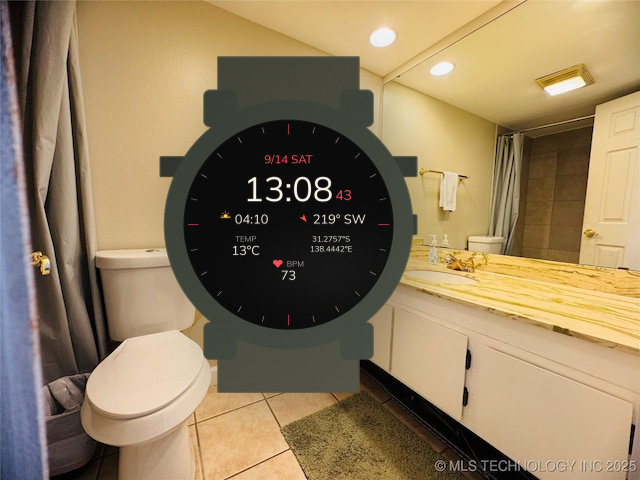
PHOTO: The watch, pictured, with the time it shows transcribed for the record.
13:08:43
